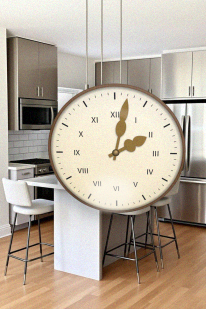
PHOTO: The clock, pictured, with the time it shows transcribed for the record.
2:02
